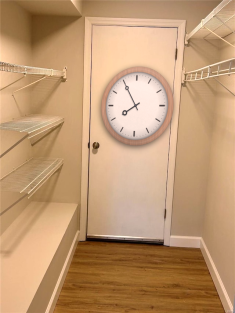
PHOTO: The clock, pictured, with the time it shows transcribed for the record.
7:55
